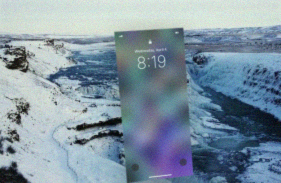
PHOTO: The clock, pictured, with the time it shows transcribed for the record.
8:19
